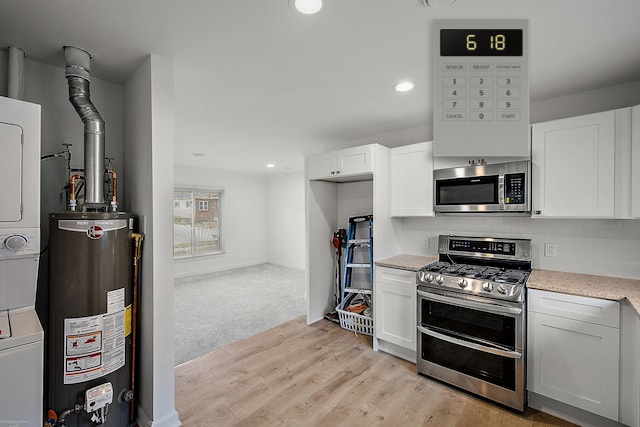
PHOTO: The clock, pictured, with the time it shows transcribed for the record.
6:18
